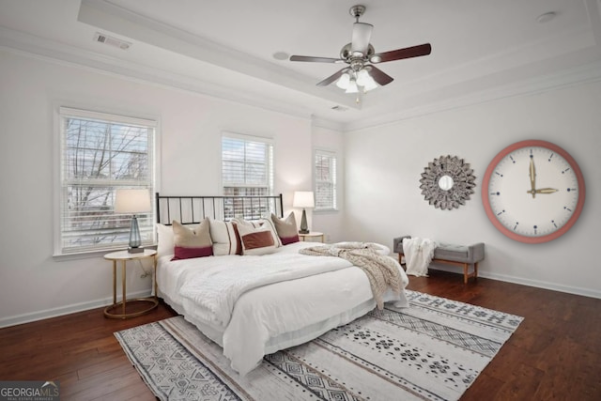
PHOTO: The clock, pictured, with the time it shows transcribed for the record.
3:00
